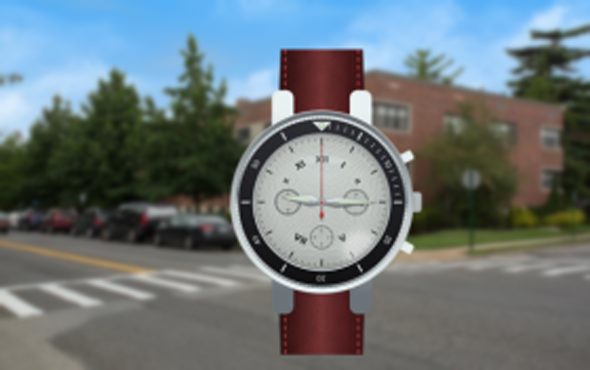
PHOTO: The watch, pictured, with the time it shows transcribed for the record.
9:15
